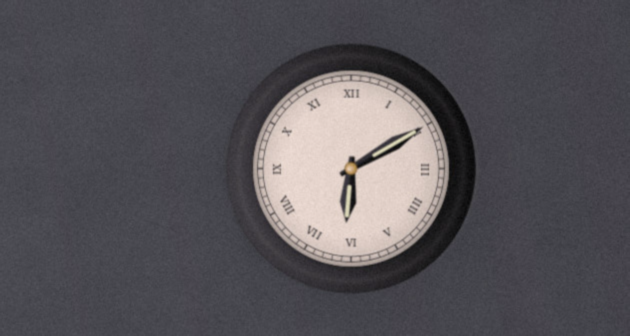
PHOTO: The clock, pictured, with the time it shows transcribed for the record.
6:10
